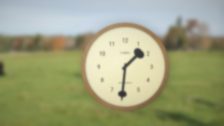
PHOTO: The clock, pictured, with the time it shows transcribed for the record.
1:31
